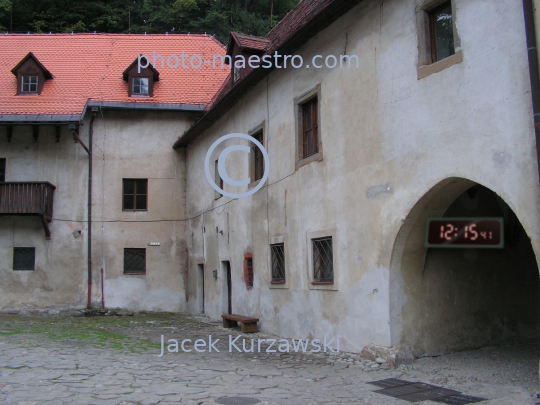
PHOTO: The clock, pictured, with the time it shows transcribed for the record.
12:15
